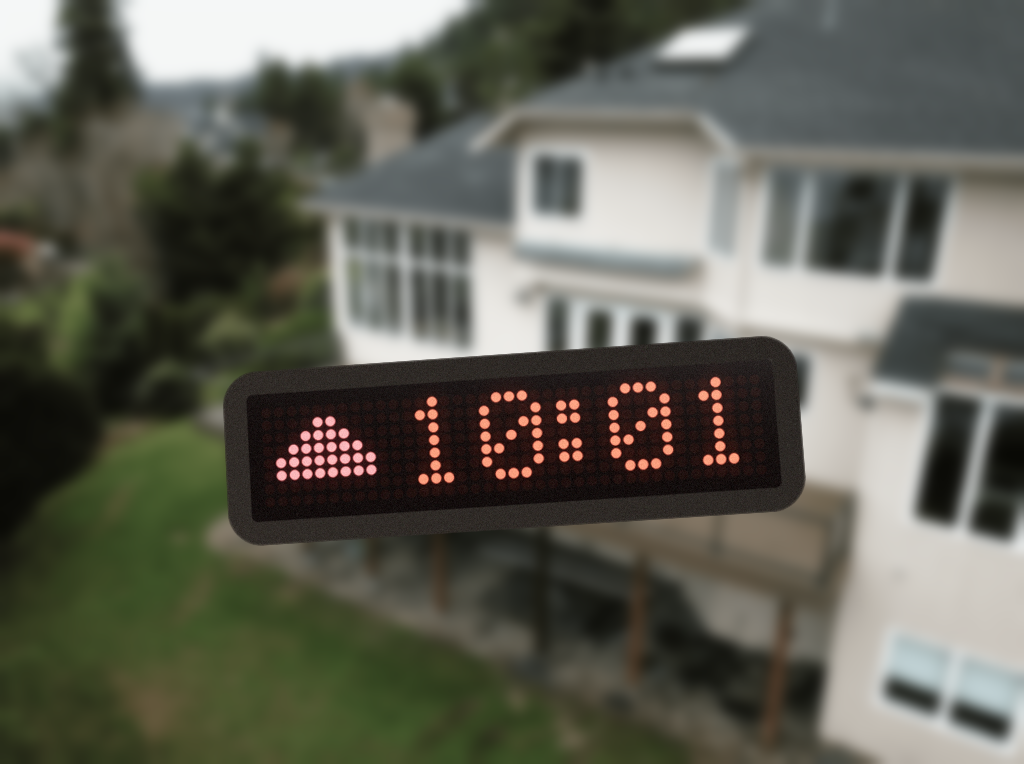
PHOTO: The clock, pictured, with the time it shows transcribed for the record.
10:01
